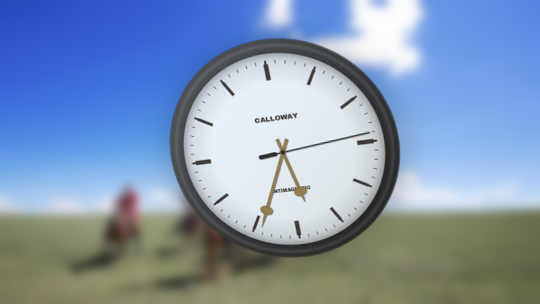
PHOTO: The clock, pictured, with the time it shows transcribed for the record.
5:34:14
